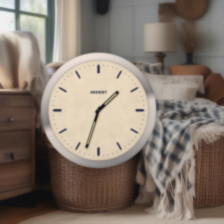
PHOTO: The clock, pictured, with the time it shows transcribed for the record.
1:33
